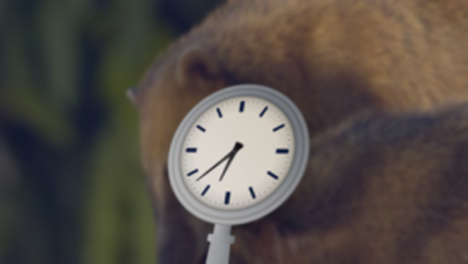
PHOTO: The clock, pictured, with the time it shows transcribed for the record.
6:38
